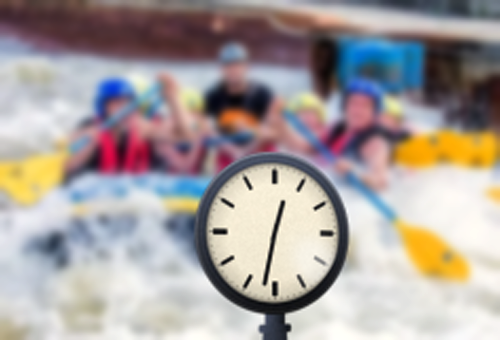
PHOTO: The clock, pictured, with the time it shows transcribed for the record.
12:32
